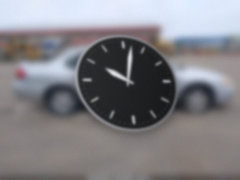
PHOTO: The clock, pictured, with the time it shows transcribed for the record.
10:02
